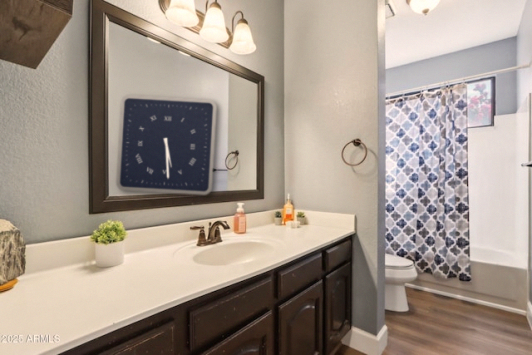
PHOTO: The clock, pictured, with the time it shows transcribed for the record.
5:29
